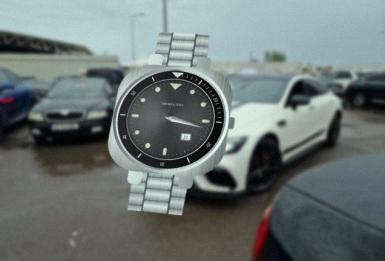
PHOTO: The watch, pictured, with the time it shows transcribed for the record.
3:17
